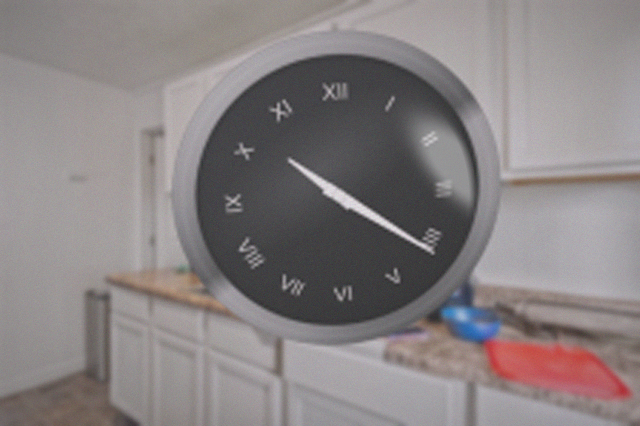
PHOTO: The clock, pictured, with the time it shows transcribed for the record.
10:21
